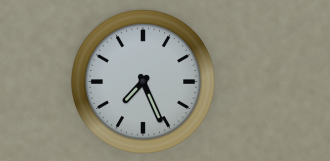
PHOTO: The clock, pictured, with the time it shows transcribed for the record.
7:26
